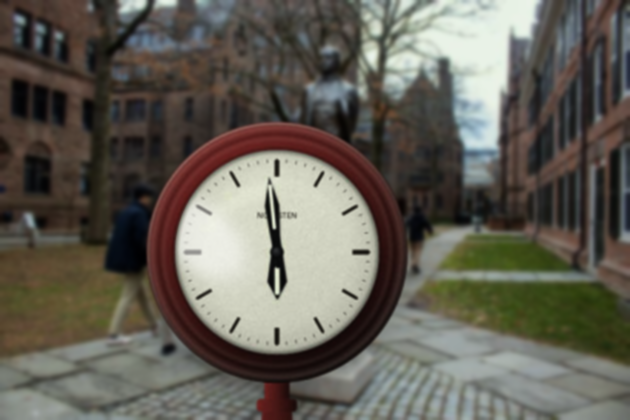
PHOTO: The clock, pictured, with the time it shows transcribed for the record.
5:59
